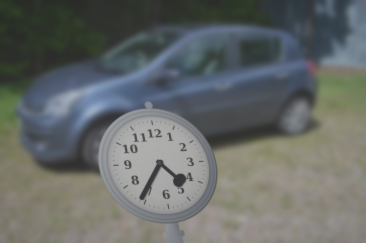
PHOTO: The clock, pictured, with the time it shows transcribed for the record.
4:36
